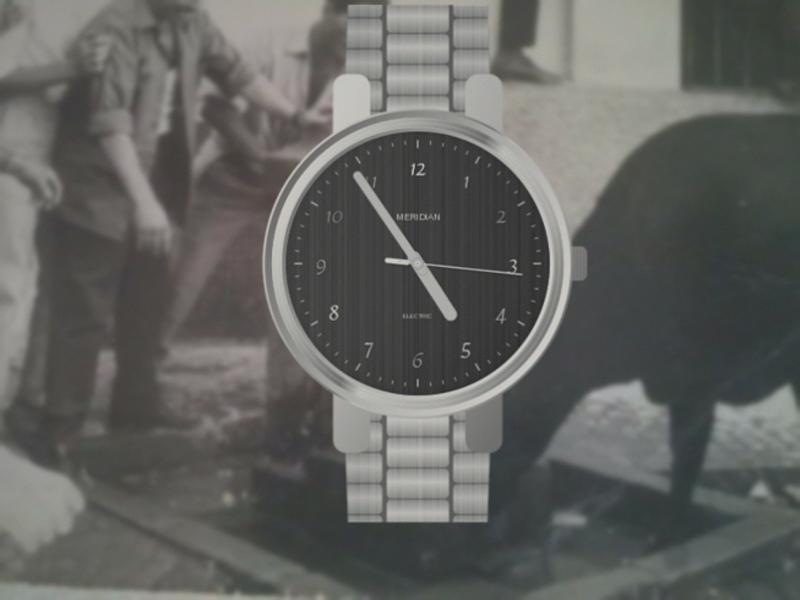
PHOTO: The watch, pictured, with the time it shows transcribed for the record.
4:54:16
